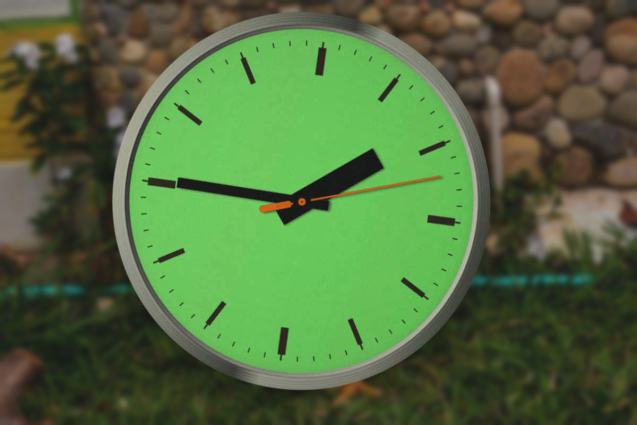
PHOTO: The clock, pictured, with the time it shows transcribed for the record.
1:45:12
